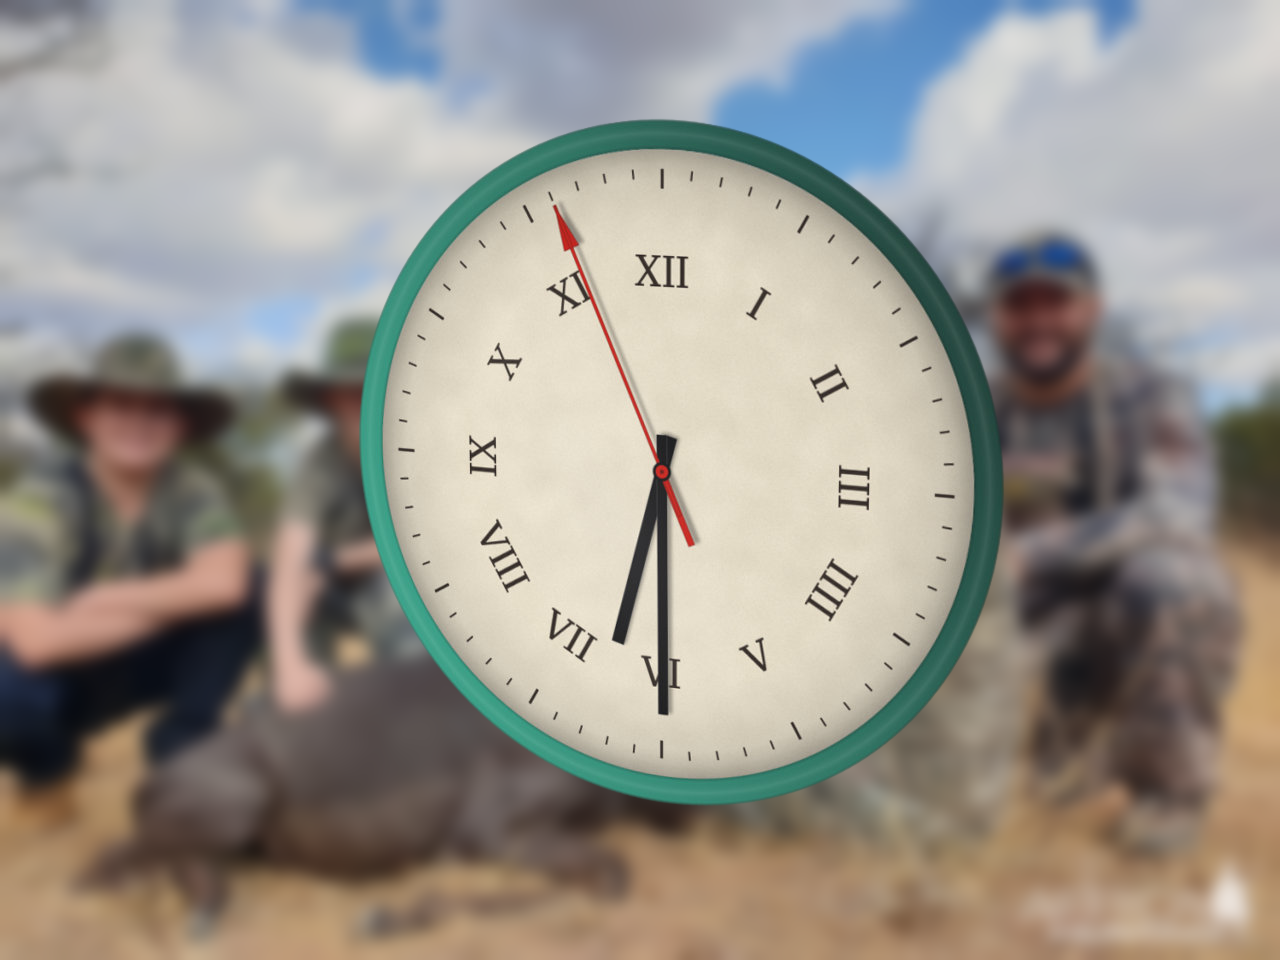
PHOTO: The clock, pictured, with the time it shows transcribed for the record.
6:29:56
